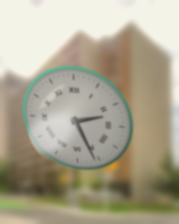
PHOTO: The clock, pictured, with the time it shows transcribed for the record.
2:26
